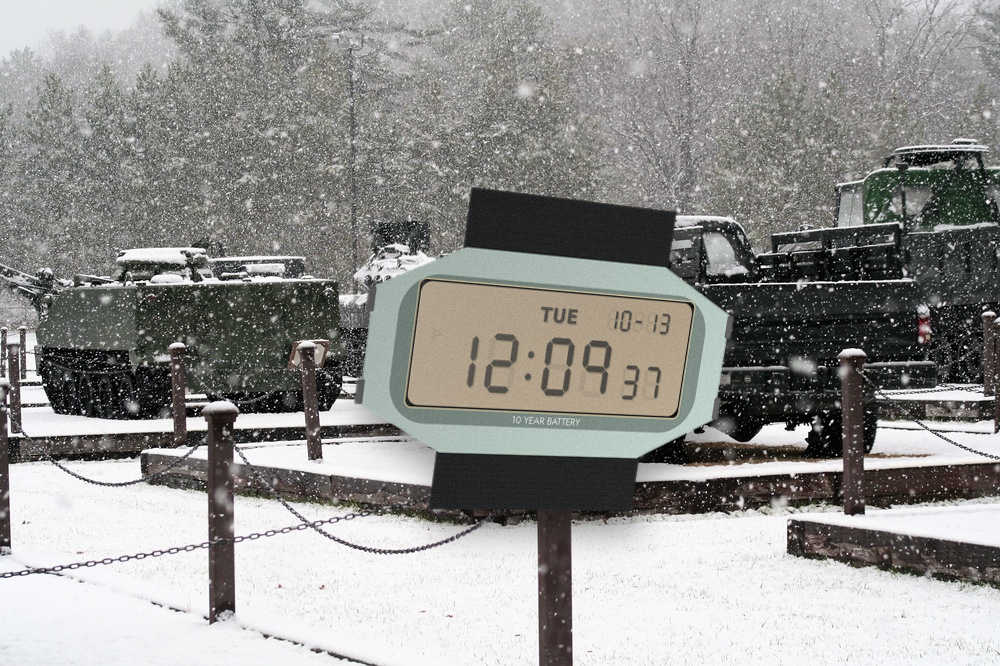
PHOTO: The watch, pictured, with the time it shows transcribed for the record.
12:09:37
